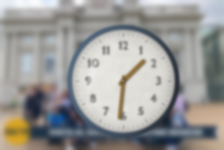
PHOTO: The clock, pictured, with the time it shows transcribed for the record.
1:31
